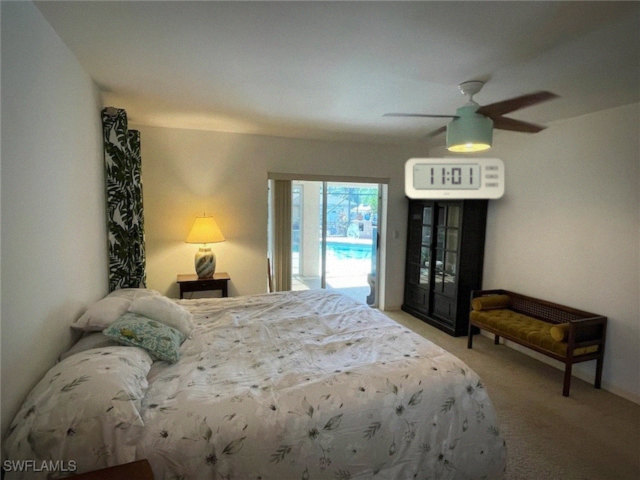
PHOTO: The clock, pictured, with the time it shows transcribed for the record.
11:01
